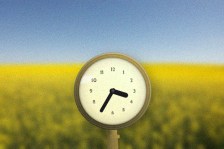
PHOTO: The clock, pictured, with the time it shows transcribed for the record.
3:35
